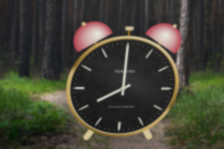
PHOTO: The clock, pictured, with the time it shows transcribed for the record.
8:00
